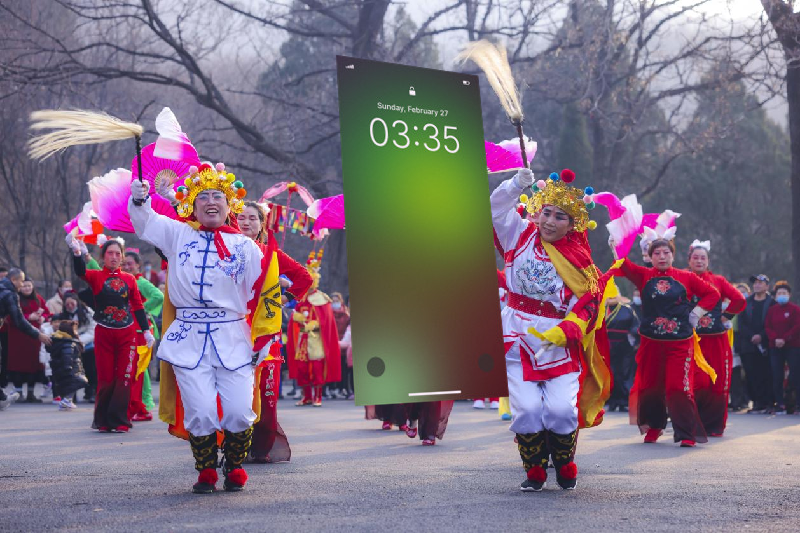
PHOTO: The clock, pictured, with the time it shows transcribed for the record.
3:35
